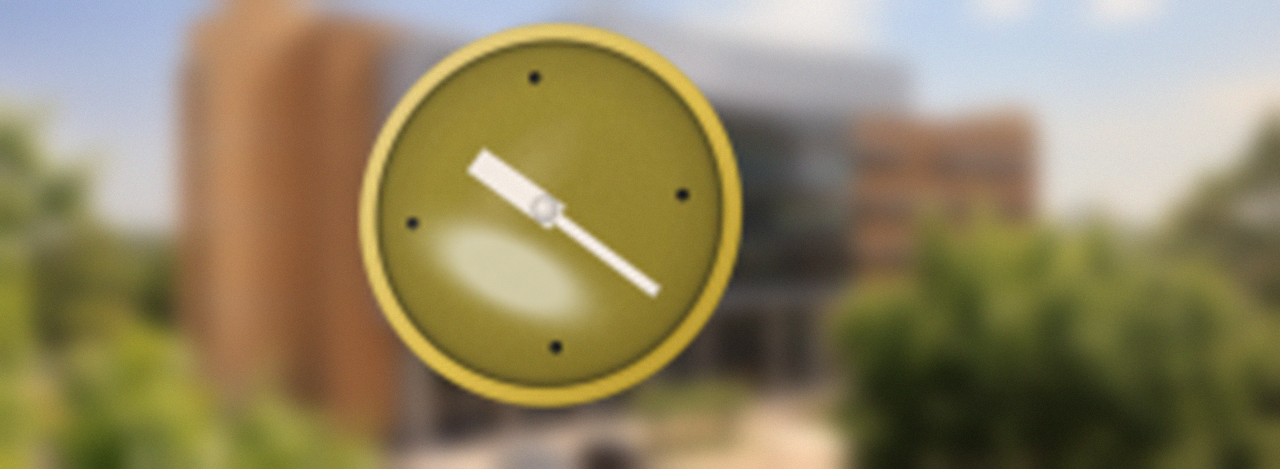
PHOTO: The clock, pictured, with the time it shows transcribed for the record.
10:22
